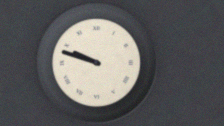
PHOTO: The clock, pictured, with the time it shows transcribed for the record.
9:48
